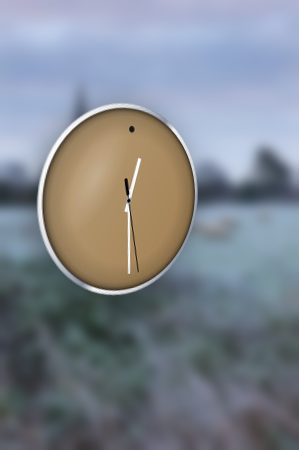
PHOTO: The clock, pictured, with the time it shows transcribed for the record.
12:29:28
